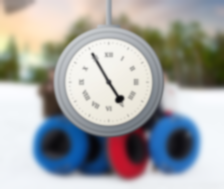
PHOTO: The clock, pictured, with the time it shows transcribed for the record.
4:55
